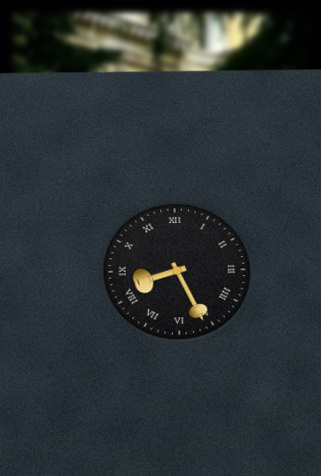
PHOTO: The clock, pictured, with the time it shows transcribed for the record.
8:26
